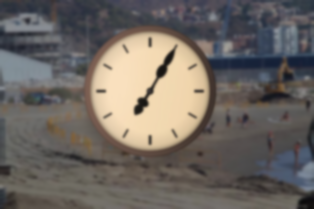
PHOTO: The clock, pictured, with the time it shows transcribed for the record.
7:05
